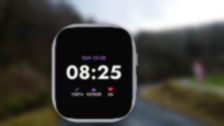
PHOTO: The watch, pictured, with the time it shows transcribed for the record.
8:25
